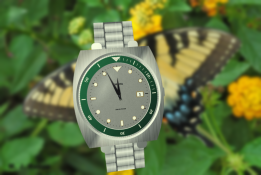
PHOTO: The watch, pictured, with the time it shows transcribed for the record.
11:56
